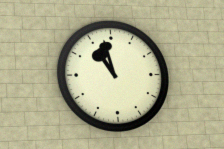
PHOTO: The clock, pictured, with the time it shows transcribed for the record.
10:58
